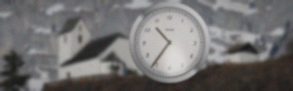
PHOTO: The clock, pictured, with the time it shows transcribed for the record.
10:36
